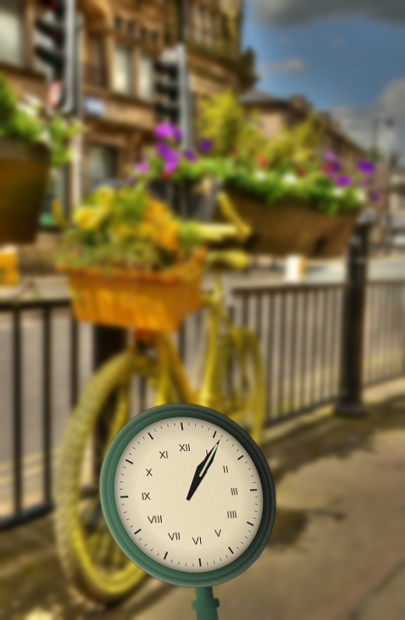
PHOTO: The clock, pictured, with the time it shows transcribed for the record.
1:06
